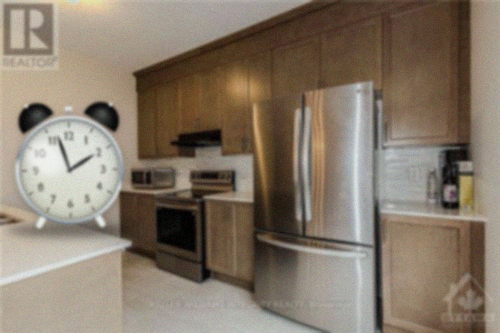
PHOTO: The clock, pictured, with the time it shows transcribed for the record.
1:57
